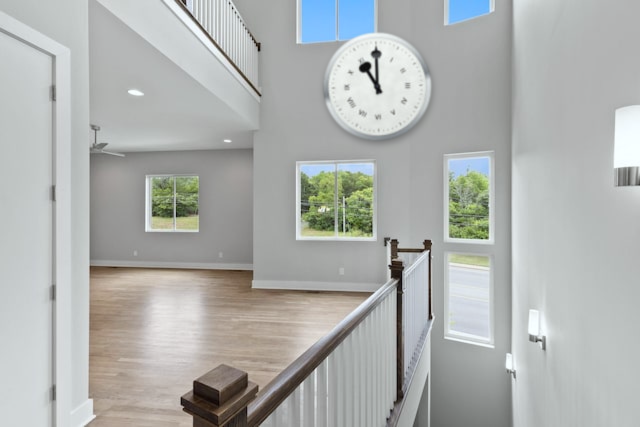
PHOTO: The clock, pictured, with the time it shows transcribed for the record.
11:00
